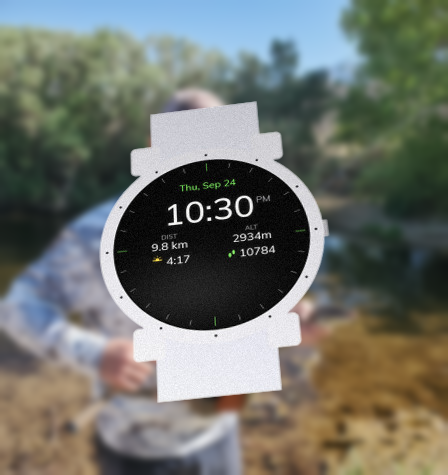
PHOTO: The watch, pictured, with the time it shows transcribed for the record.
10:30
